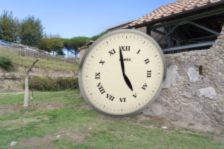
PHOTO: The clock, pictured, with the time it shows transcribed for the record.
4:58
